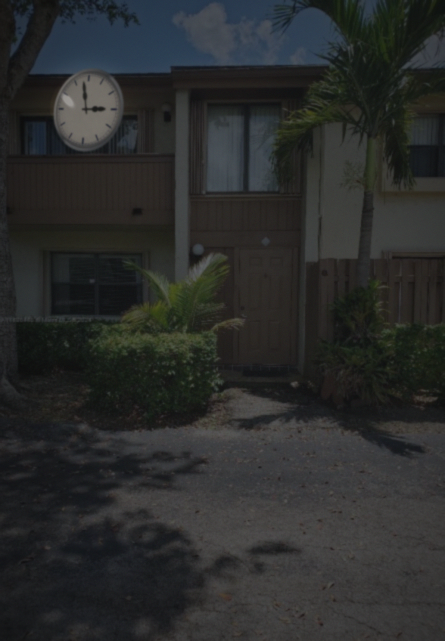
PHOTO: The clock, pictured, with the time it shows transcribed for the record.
2:58
